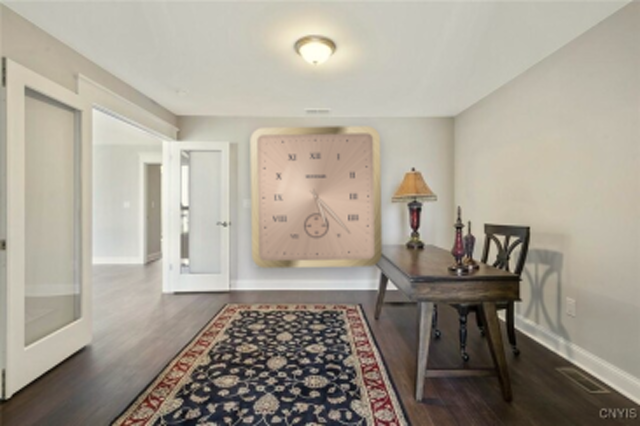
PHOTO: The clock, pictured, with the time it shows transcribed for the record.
5:23
